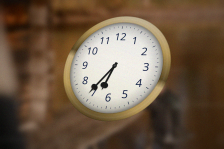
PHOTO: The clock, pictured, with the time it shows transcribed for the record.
6:36
